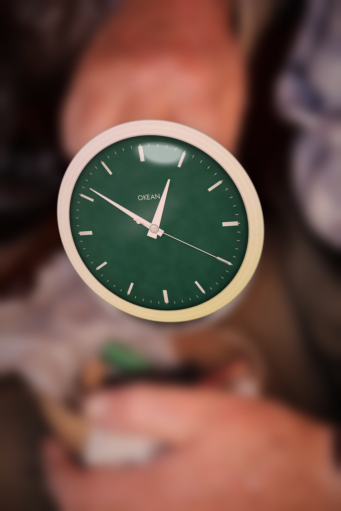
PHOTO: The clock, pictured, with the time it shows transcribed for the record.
12:51:20
